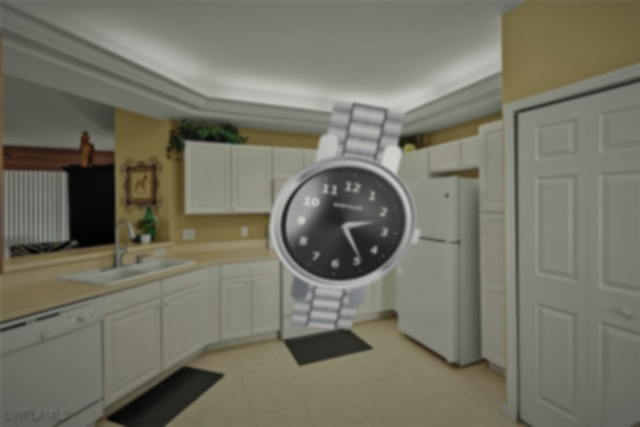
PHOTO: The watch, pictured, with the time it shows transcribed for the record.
2:24
